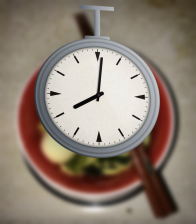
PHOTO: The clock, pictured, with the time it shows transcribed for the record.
8:01
